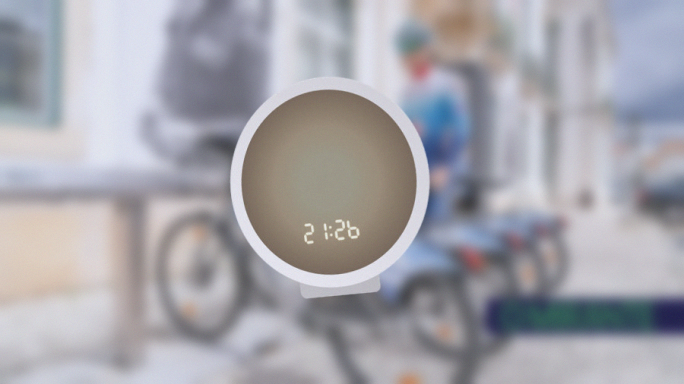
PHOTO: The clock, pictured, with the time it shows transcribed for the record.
21:26
